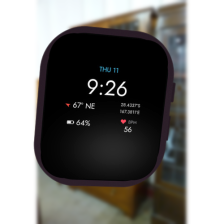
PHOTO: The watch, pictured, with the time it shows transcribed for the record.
9:26
